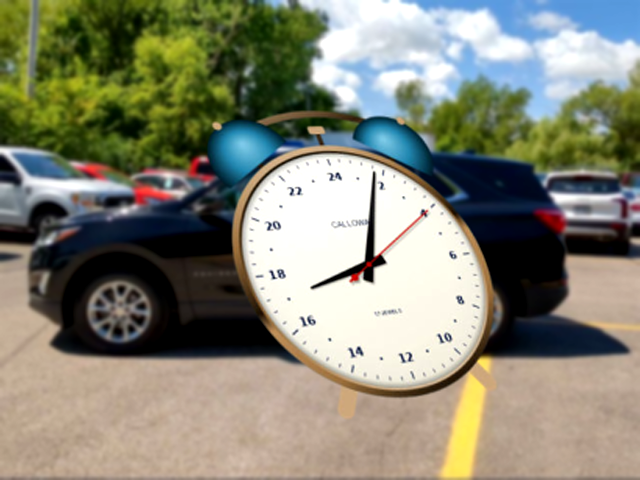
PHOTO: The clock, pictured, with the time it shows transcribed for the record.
17:04:10
